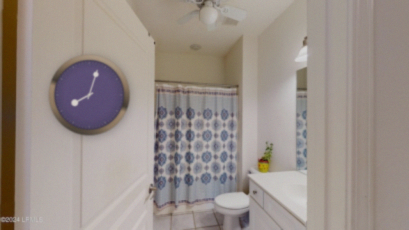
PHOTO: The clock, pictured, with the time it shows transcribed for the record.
8:03
